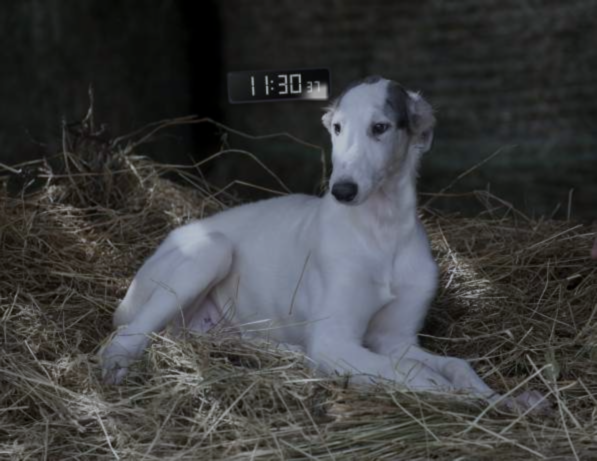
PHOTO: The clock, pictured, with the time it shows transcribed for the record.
11:30:37
